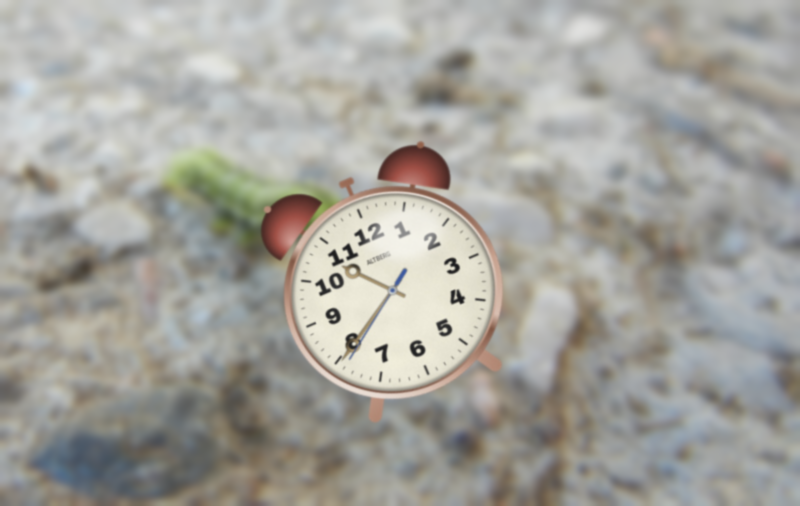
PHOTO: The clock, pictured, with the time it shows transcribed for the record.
10:39:39
